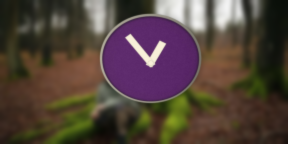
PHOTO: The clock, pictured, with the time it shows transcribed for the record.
12:54
